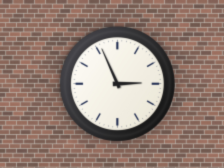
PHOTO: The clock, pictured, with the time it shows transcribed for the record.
2:56
